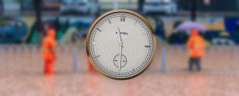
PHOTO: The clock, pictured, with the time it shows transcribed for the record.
11:30
